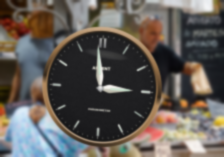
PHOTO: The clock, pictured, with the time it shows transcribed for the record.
2:59
